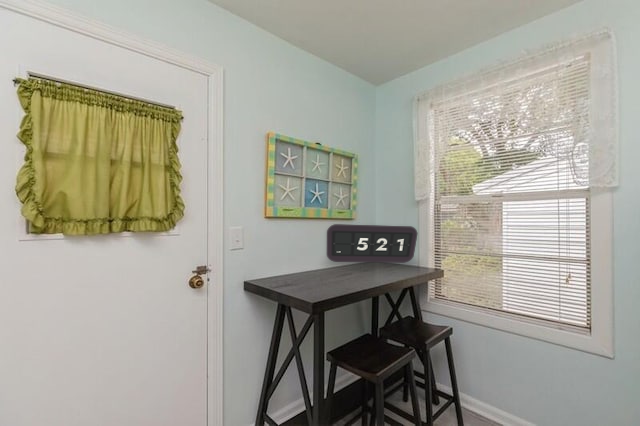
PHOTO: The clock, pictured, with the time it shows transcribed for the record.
5:21
